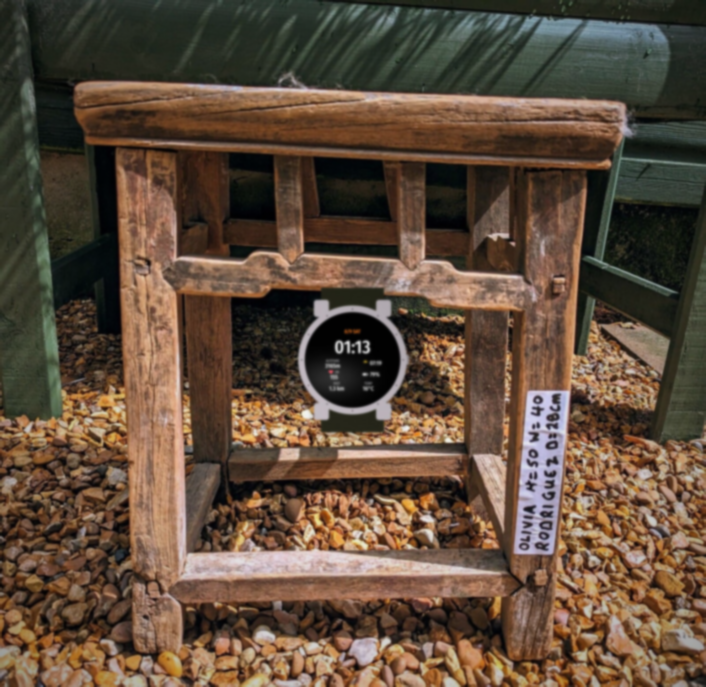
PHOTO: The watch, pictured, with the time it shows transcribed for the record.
1:13
